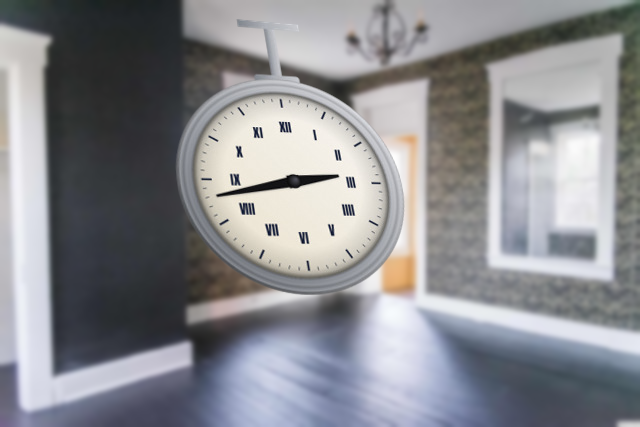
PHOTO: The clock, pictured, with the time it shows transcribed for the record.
2:43
